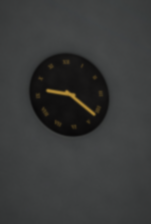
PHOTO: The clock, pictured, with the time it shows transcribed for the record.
9:22
